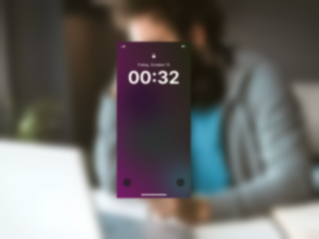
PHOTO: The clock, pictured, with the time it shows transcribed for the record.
0:32
